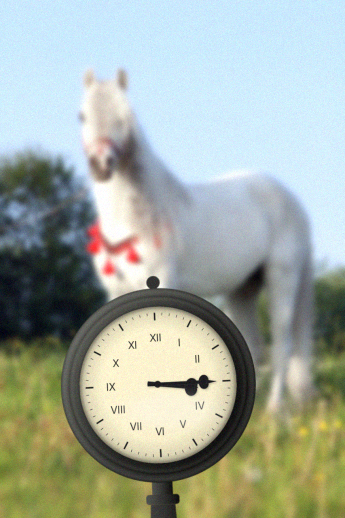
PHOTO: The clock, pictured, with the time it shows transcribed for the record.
3:15
